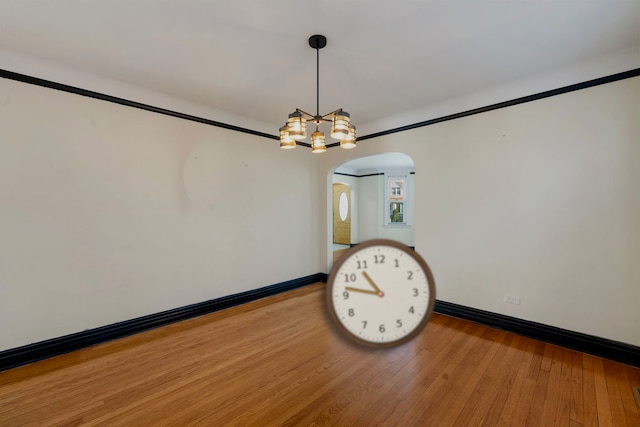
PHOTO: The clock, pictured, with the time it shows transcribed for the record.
10:47
